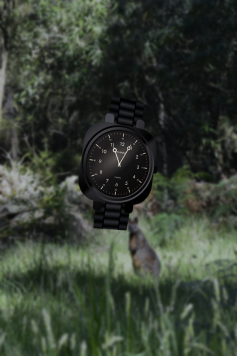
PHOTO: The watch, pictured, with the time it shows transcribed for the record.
11:04
